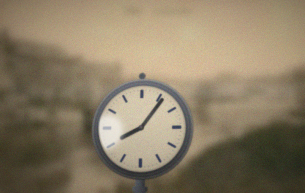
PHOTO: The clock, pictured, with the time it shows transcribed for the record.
8:06
